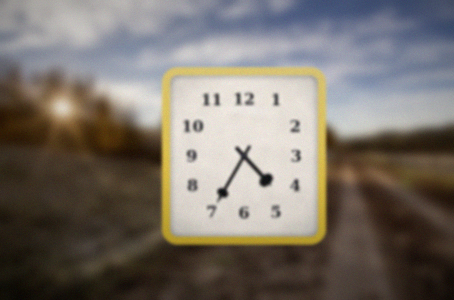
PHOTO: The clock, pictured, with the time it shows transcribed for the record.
4:35
